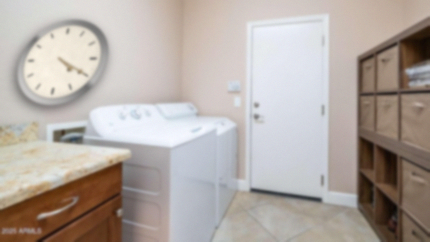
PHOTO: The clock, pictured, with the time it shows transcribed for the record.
4:20
